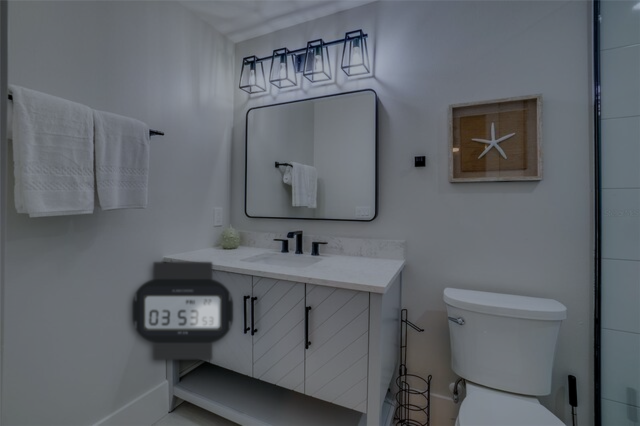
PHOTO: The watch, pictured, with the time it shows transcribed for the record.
3:53
